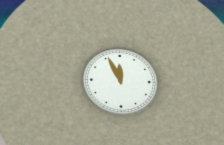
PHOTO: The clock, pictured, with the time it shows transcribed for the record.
11:56
